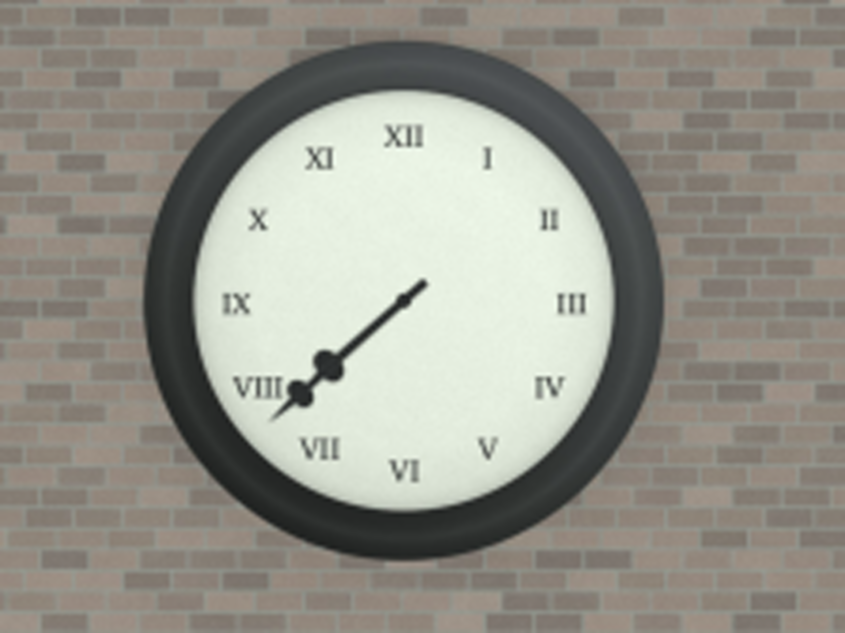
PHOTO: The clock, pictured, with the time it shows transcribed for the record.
7:38
